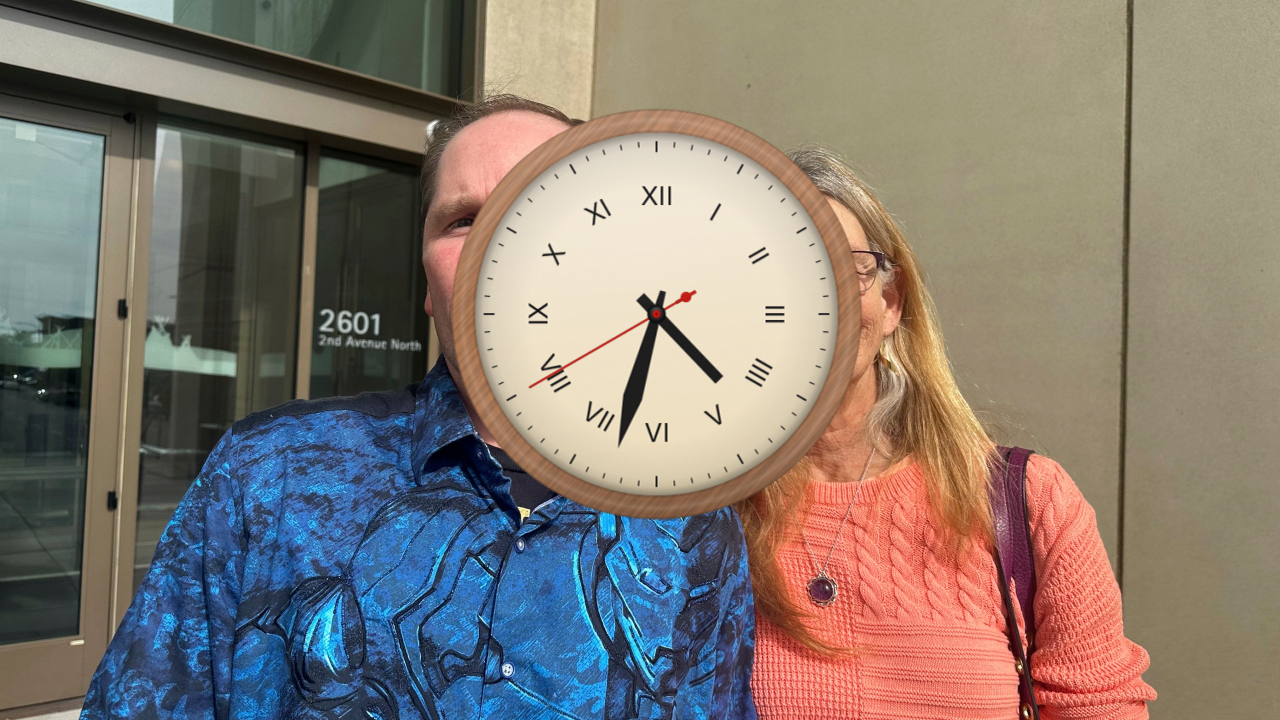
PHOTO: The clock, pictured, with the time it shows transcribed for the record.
4:32:40
